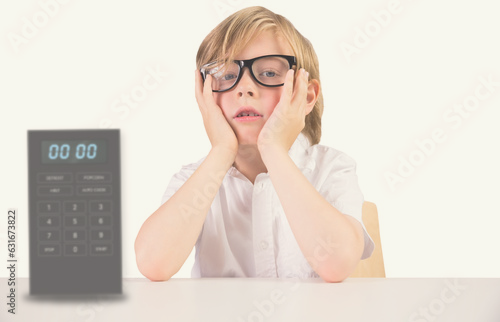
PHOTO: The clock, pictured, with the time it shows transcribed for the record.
0:00
